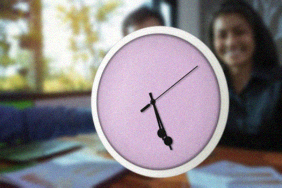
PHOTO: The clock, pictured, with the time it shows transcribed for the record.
5:26:09
